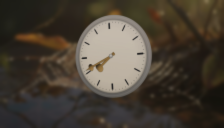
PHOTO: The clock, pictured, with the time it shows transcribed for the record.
7:41
